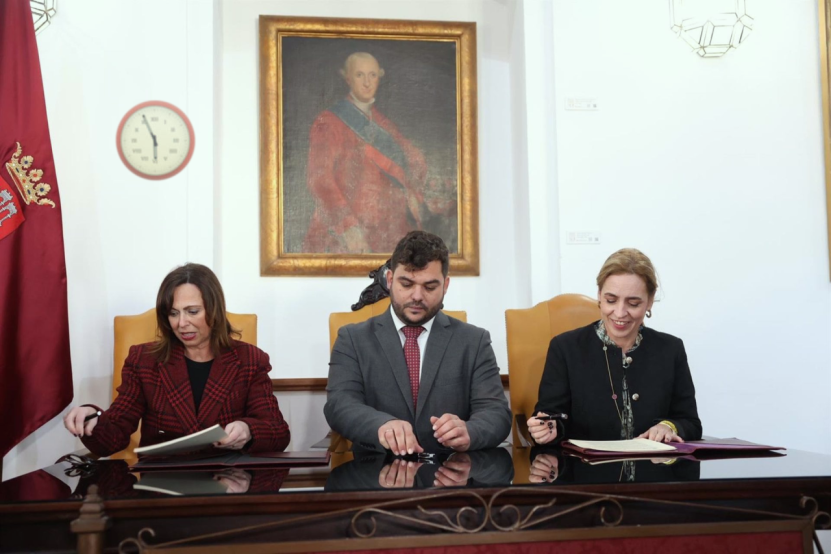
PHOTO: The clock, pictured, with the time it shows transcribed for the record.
5:56
